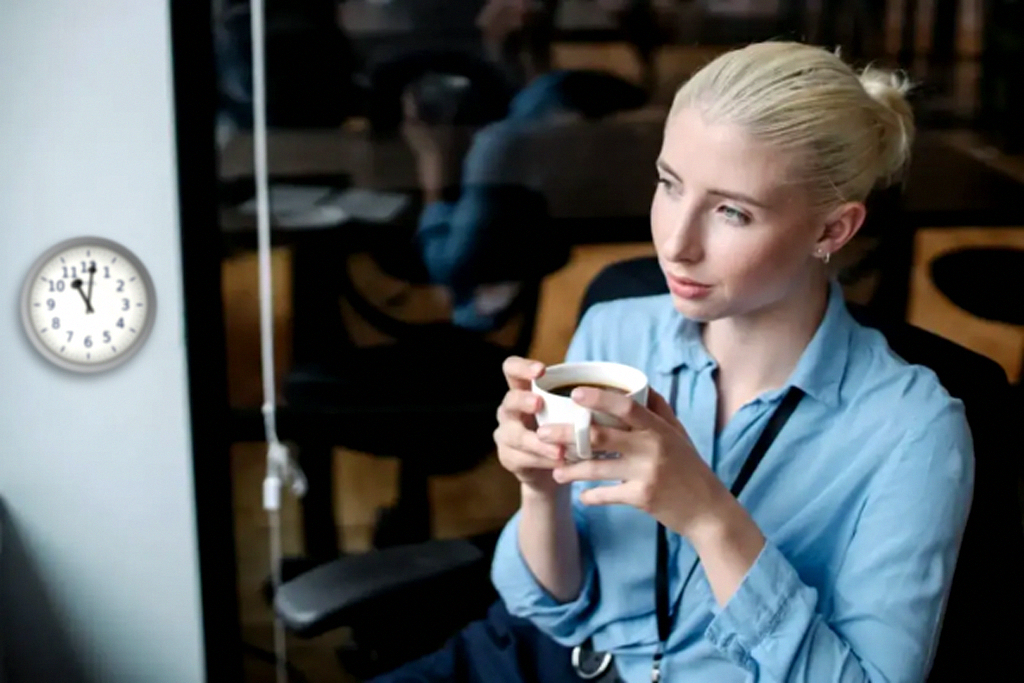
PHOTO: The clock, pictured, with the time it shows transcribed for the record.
11:01
